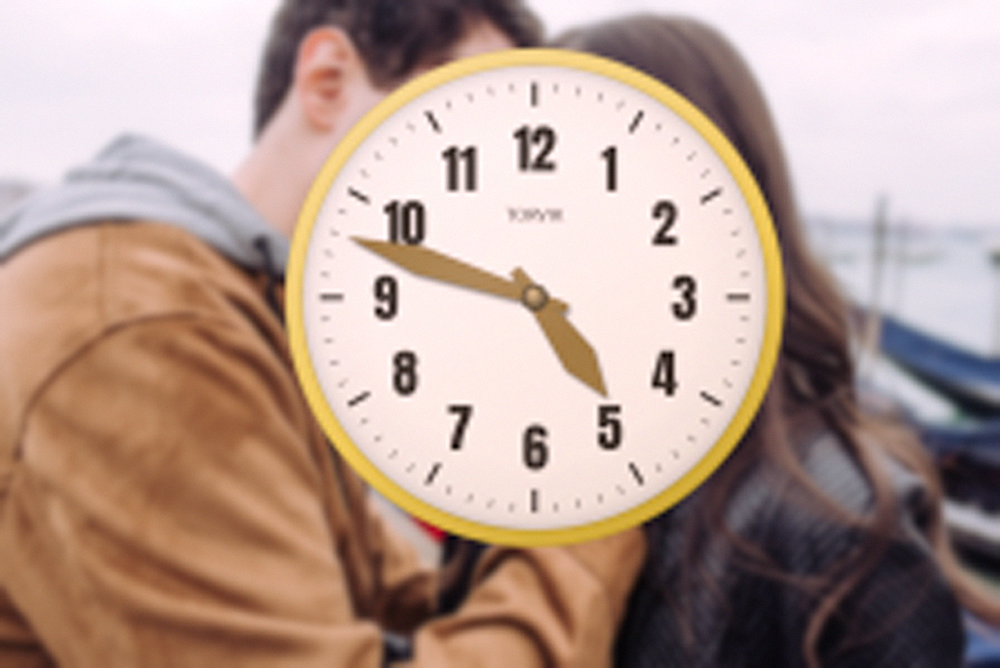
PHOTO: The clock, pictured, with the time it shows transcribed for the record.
4:48
